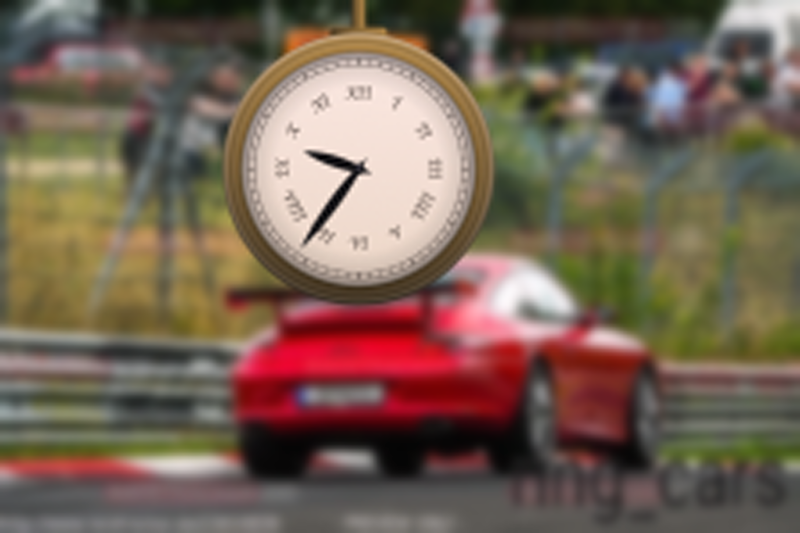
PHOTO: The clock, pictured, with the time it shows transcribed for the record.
9:36
